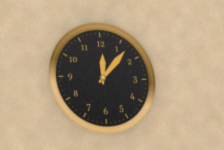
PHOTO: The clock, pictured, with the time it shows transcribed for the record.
12:07
